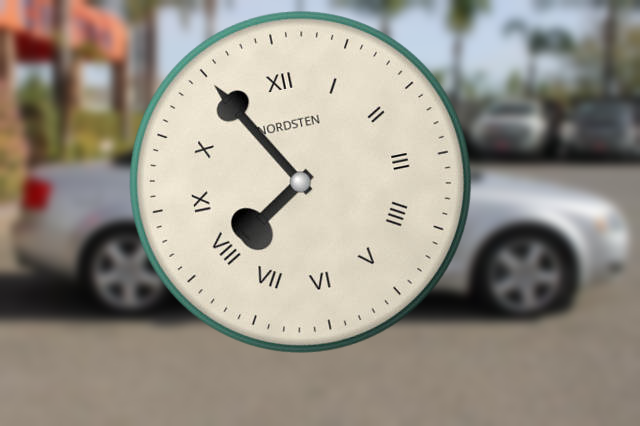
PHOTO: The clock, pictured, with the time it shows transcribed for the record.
7:55
